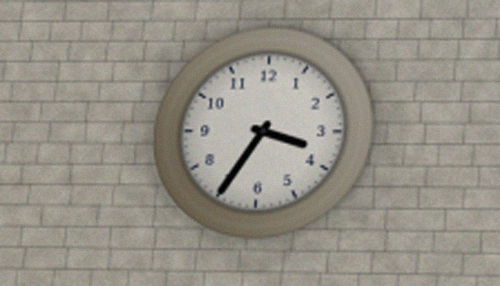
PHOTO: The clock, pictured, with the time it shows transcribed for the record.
3:35
